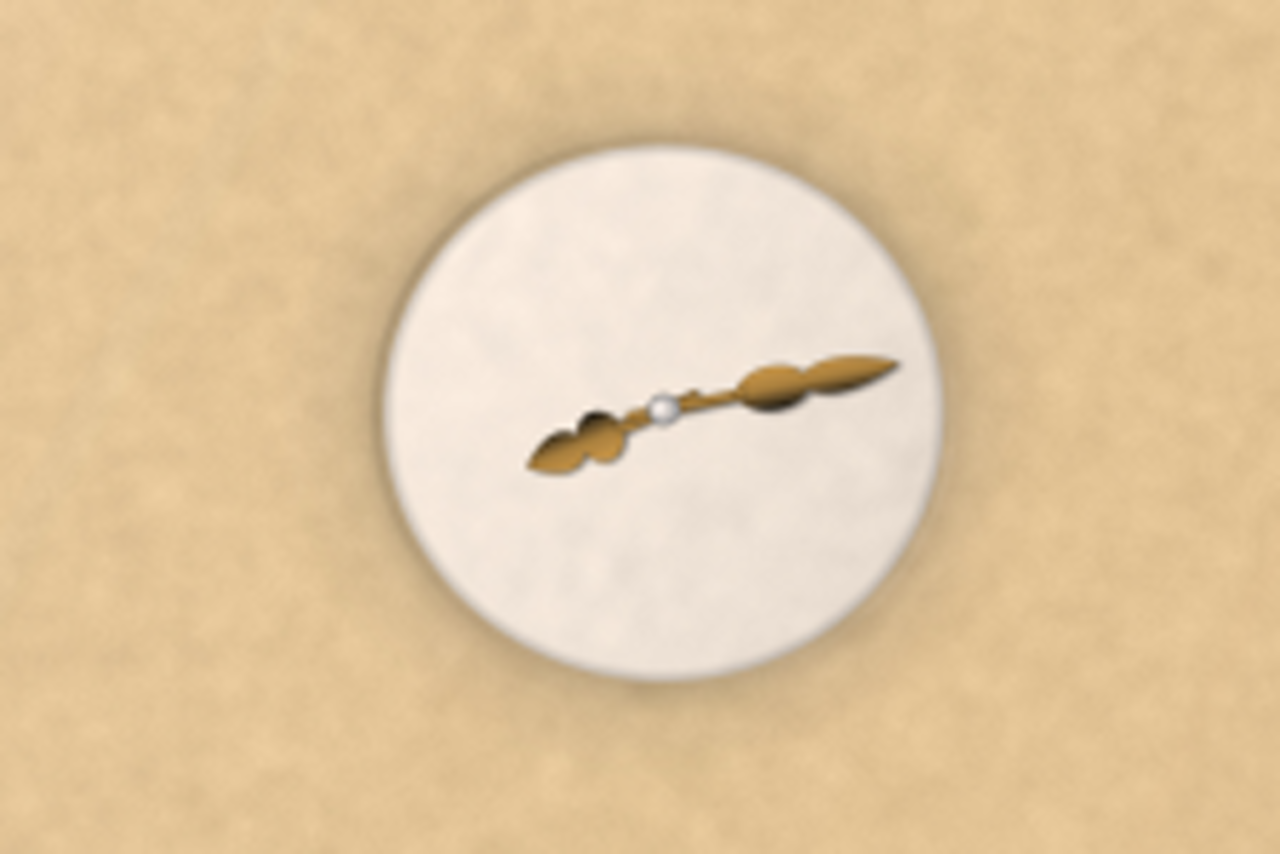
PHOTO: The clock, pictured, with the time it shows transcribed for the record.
8:13
